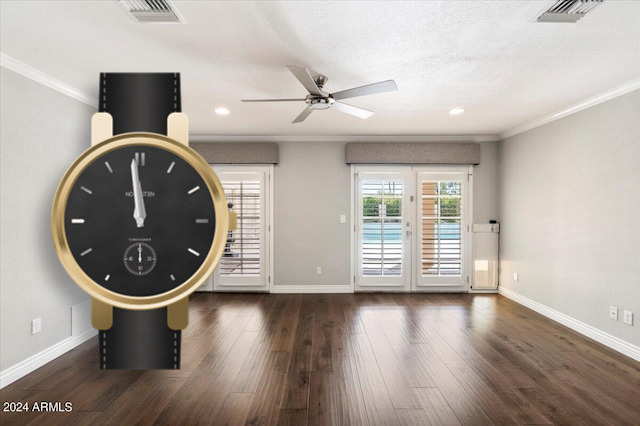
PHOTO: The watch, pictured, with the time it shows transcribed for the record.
11:59
